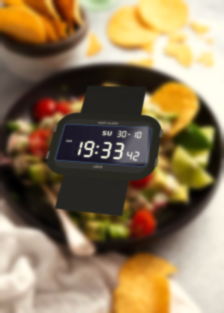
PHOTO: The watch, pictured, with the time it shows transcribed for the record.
19:33
